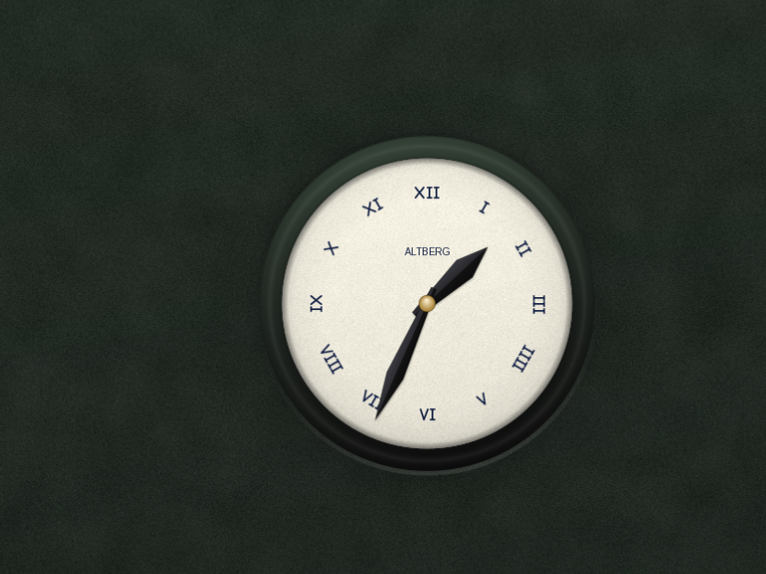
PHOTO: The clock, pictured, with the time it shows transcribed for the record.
1:34
